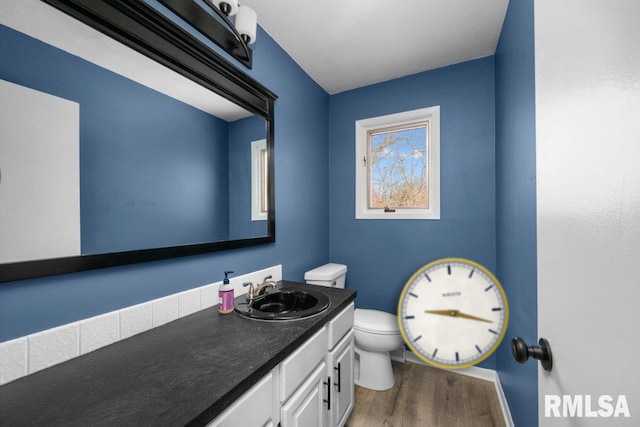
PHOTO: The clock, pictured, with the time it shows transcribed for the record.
9:18
